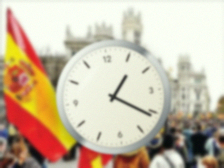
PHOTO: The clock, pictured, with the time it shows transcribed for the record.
1:21
